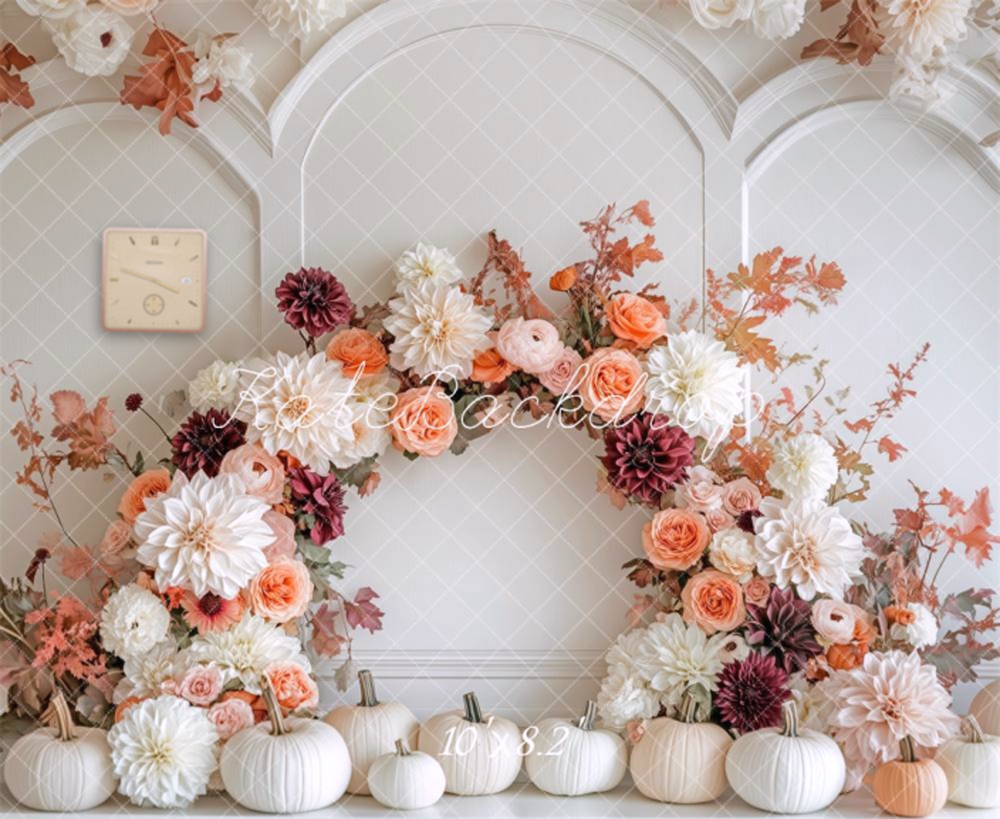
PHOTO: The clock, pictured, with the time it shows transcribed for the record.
3:48
